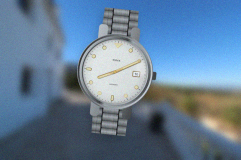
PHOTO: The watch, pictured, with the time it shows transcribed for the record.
8:10
